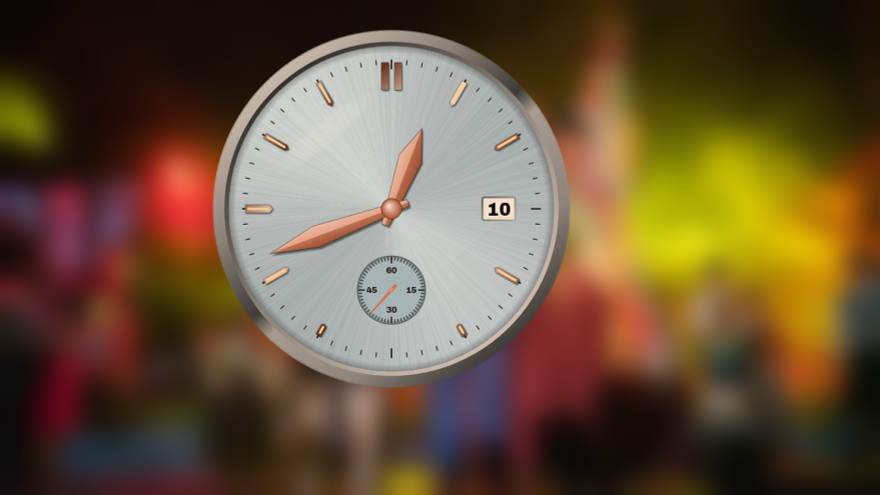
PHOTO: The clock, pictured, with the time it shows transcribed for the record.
12:41:37
